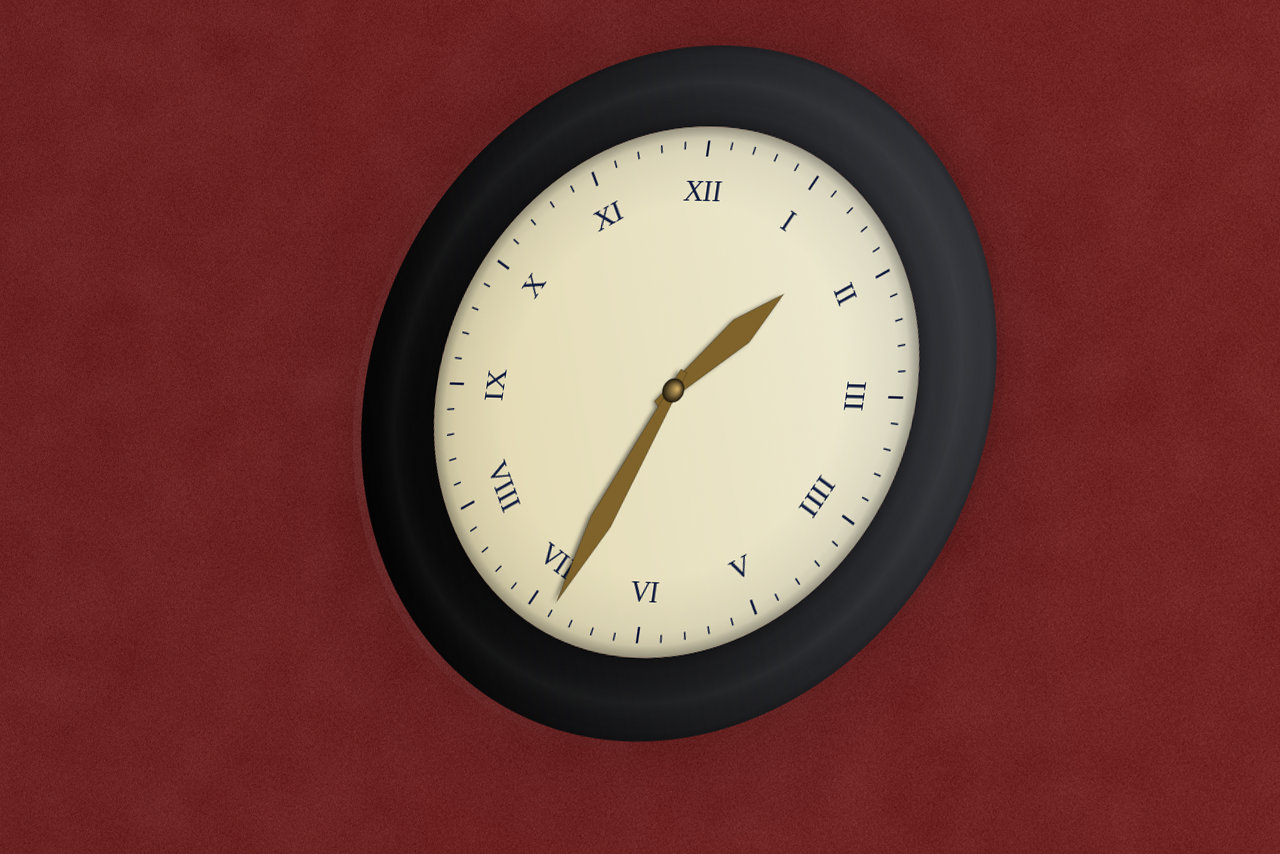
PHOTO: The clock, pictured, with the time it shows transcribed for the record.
1:34
